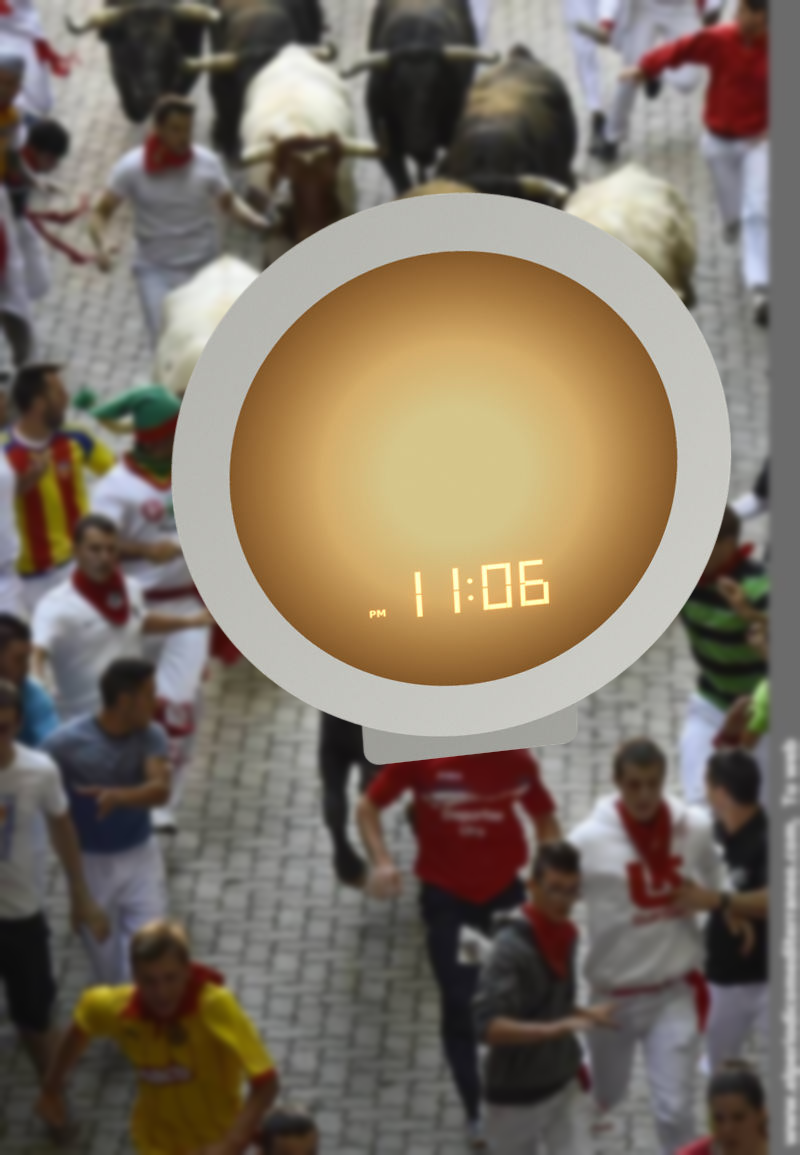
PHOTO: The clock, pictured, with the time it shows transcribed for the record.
11:06
